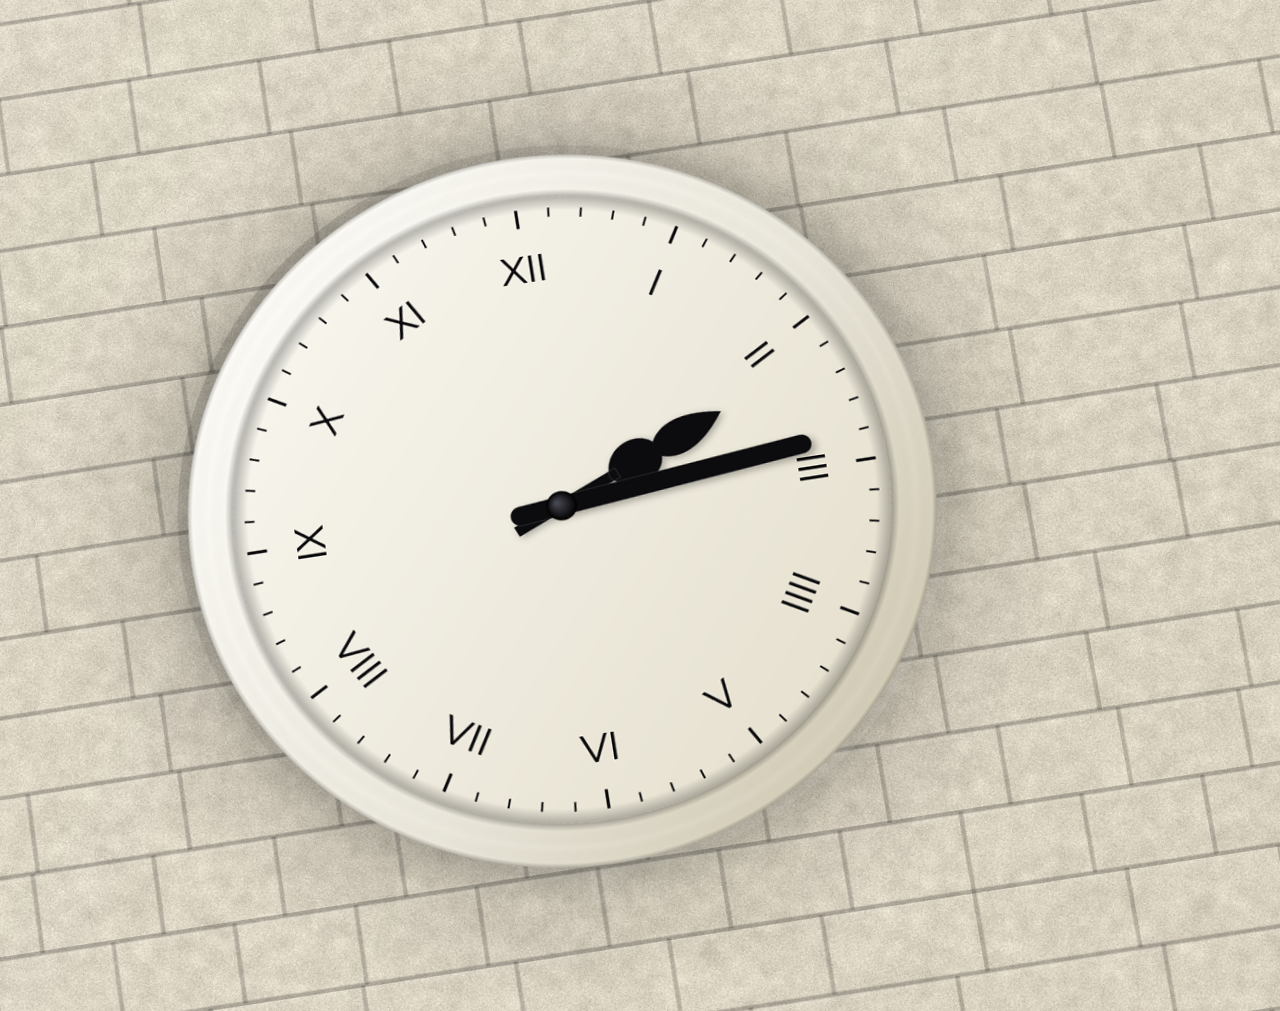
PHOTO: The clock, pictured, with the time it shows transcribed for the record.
2:14
